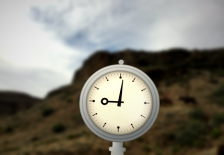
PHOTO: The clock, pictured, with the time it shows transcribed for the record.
9:01
